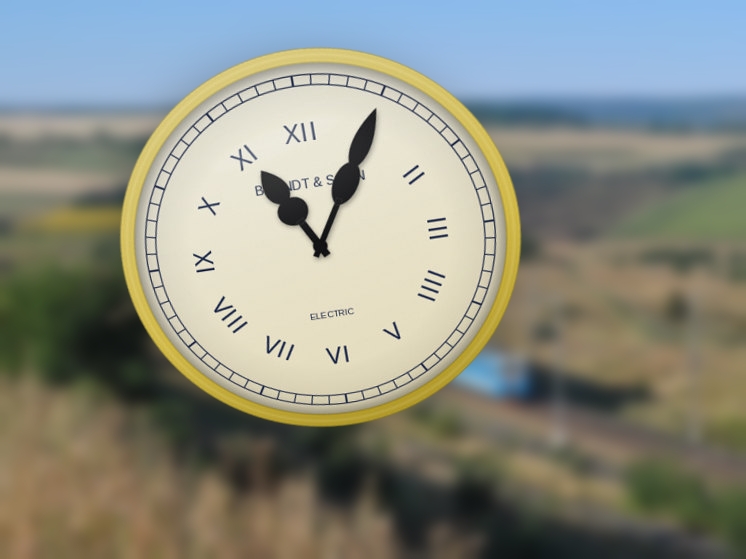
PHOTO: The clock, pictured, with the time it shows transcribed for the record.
11:05
